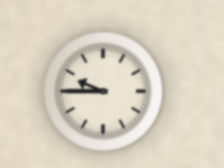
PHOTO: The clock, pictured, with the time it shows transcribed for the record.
9:45
